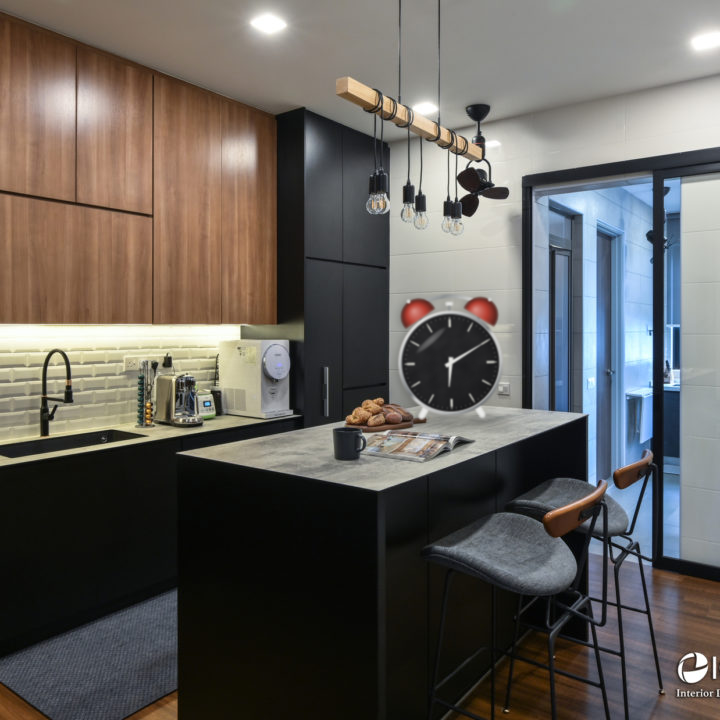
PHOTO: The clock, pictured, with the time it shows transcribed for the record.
6:10
